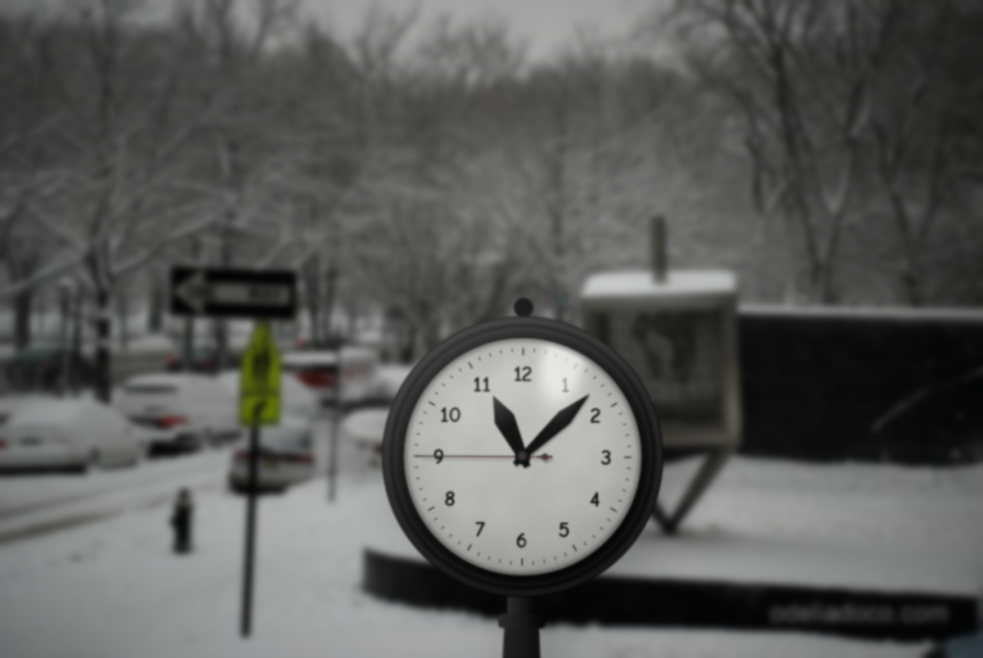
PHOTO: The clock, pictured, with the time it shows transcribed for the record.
11:07:45
